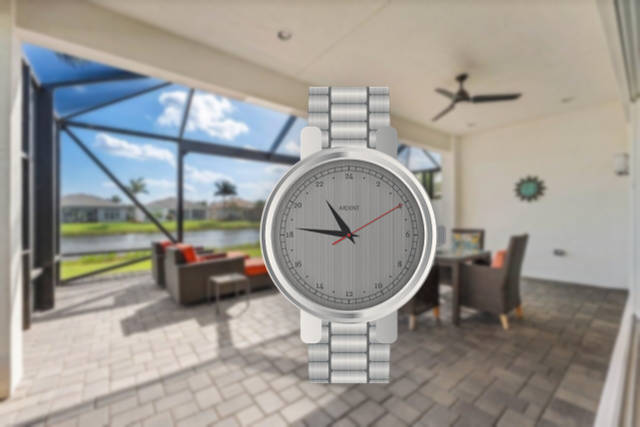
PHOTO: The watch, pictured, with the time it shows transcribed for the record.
21:46:10
